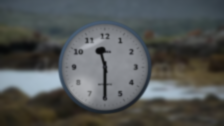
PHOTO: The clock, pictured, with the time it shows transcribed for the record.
11:30
